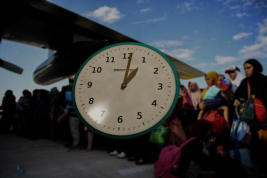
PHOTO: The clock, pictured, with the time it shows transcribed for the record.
1:01
